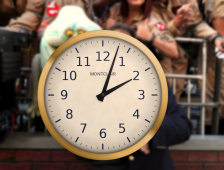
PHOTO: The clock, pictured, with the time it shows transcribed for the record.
2:03
